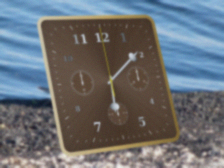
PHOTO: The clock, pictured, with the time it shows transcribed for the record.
6:09
